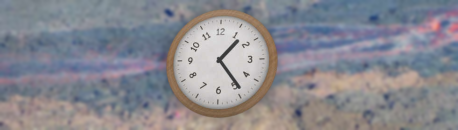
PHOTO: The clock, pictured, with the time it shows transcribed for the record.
1:24
